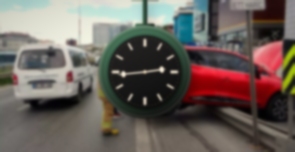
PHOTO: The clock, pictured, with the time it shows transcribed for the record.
2:44
